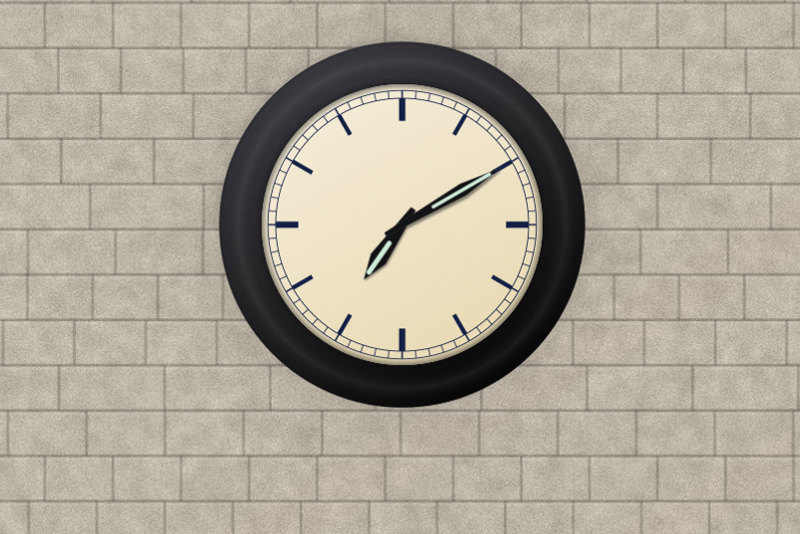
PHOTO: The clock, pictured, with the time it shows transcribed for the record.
7:10
